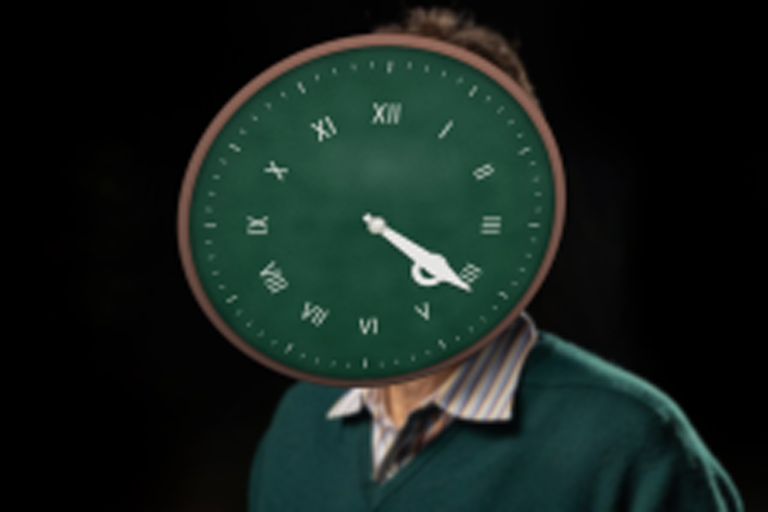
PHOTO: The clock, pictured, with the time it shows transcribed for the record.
4:21
